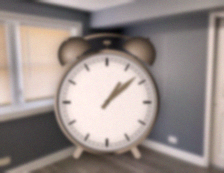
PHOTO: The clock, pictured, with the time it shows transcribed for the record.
1:08
